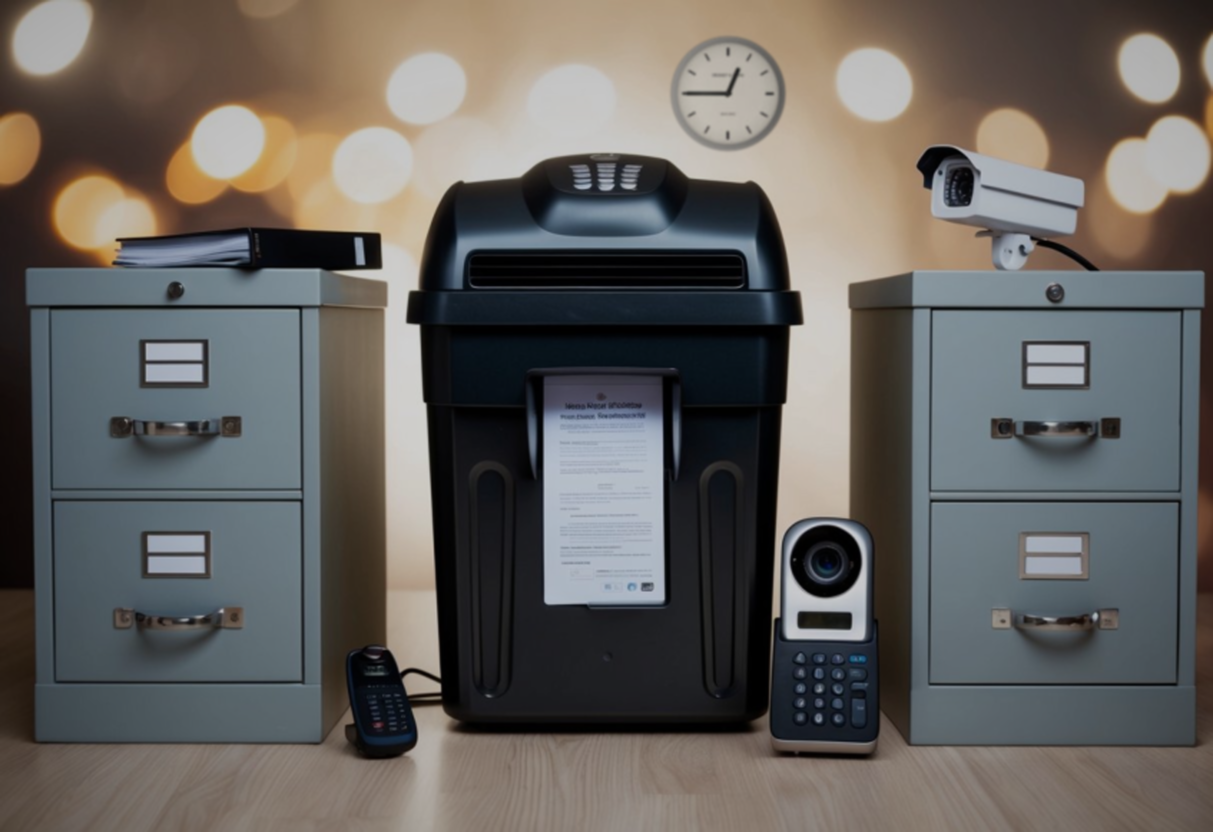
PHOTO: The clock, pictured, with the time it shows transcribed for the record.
12:45
